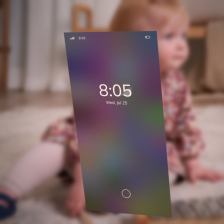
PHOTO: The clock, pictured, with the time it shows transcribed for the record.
8:05
